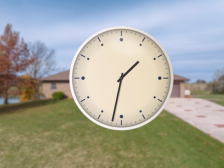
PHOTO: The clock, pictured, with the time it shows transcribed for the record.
1:32
